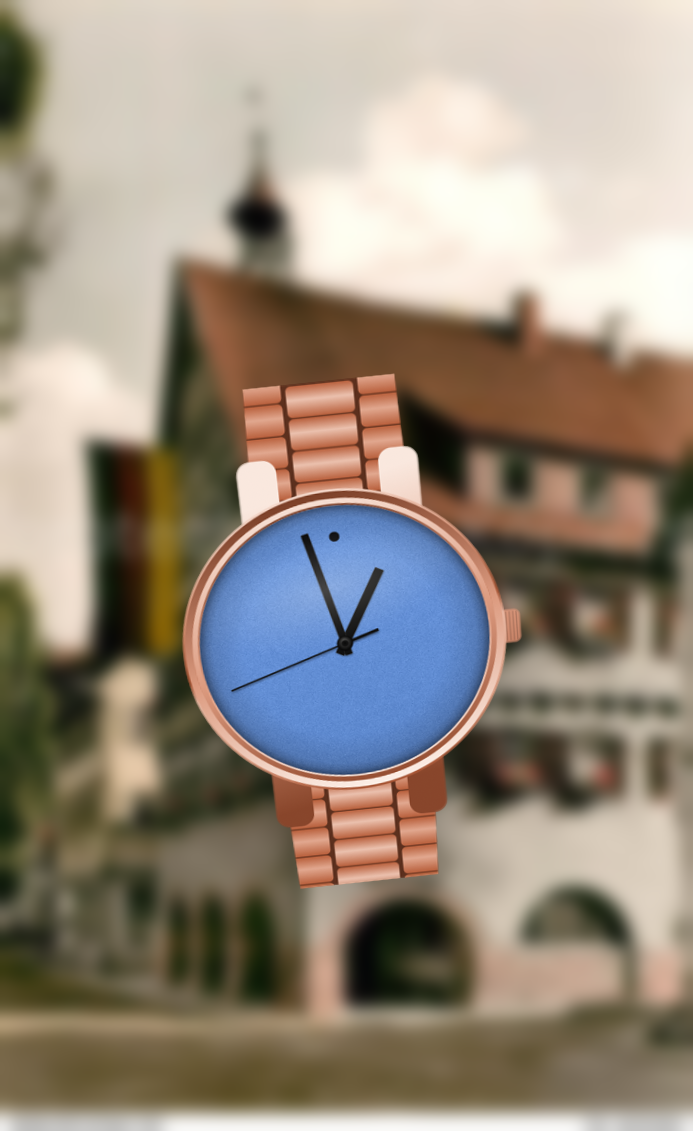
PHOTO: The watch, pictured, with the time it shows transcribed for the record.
12:57:42
